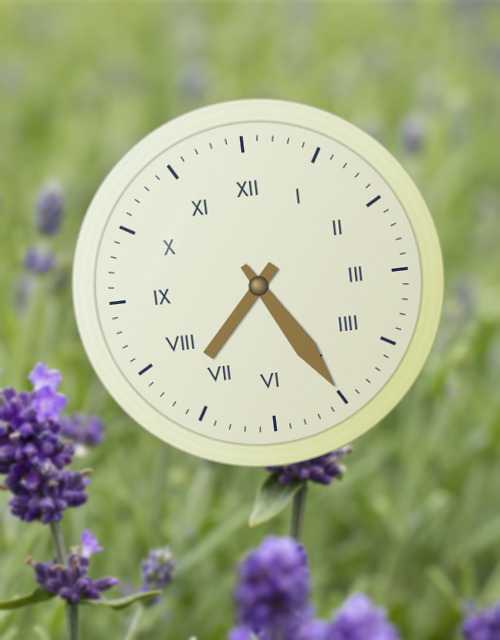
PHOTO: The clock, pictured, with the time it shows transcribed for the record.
7:25
